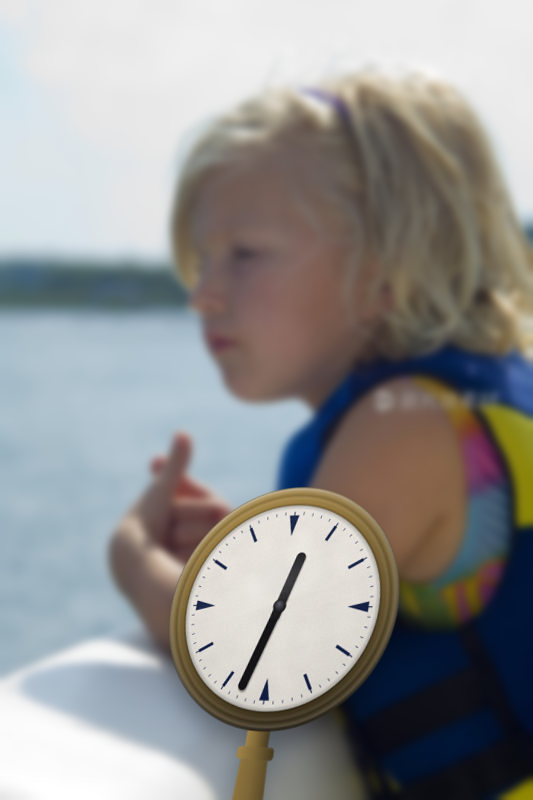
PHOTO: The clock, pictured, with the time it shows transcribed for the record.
12:33
